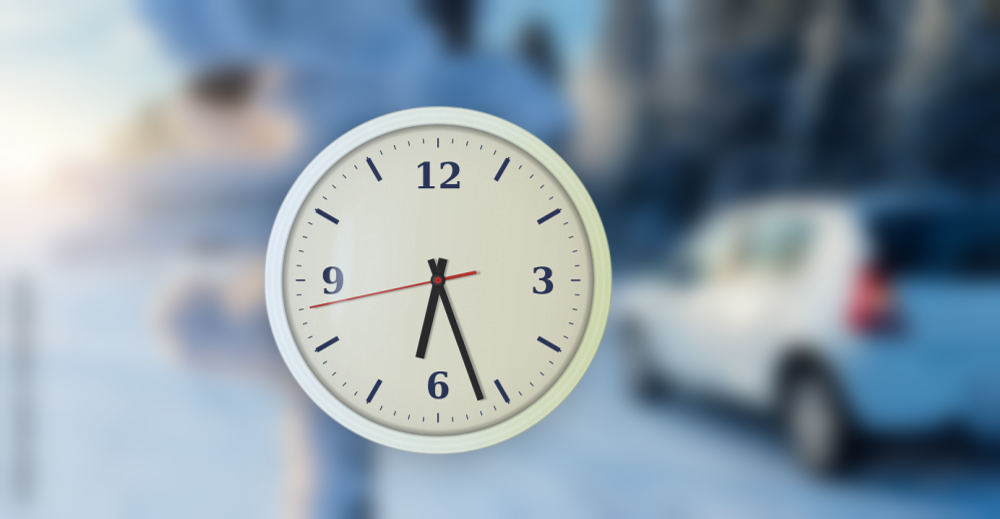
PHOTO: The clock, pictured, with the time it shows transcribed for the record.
6:26:43
